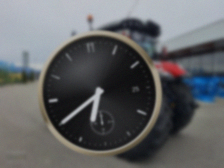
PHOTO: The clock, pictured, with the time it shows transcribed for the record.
6:40
